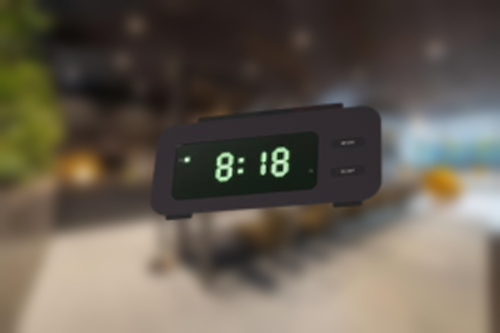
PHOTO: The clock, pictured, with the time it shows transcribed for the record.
8:18
